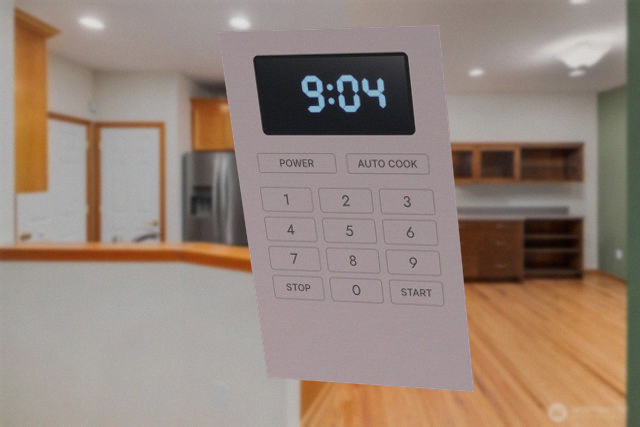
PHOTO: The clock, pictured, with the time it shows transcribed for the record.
9:04
